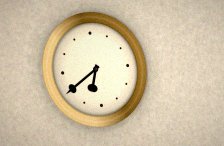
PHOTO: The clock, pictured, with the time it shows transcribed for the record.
6:40
